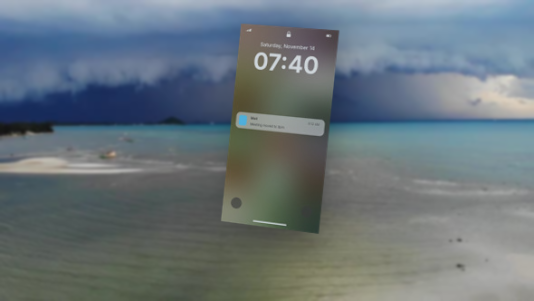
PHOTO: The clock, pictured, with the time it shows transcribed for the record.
7:40
